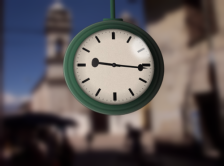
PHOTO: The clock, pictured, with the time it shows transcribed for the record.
9:16
